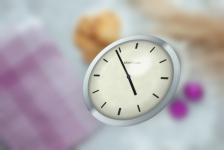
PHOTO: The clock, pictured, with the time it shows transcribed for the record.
4:54
